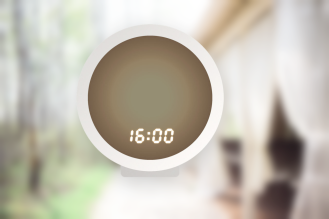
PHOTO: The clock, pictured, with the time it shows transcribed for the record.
16:00
